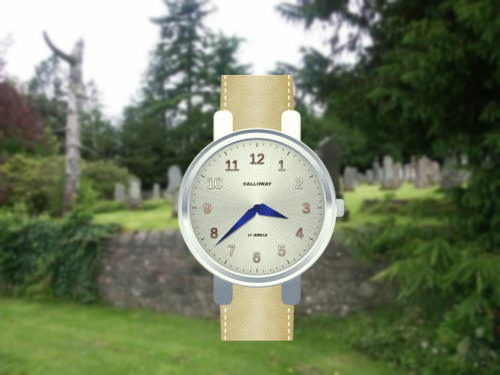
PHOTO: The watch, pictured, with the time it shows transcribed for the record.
3:38
